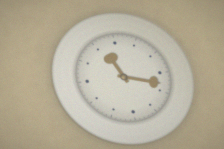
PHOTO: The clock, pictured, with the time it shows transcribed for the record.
11:18
